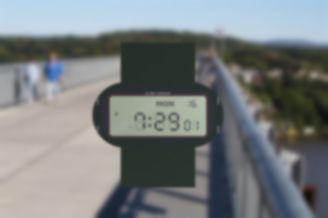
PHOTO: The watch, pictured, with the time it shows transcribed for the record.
7:29
